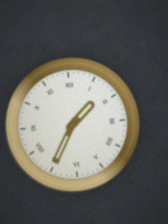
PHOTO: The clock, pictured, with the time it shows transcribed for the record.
1:35
